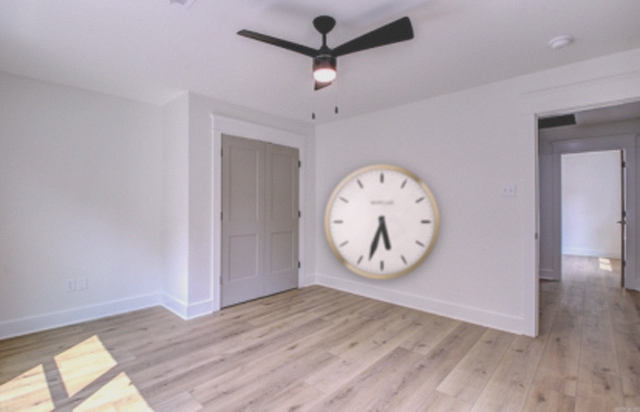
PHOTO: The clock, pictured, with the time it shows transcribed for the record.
5:33
